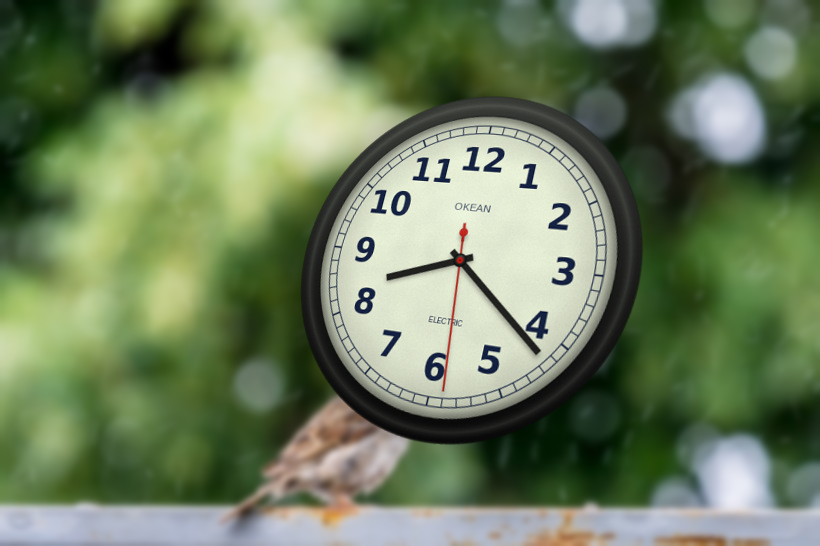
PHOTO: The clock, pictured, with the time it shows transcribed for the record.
8:21:29
